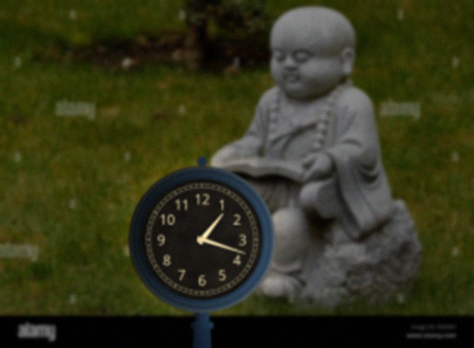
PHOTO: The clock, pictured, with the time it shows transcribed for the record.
1:18
